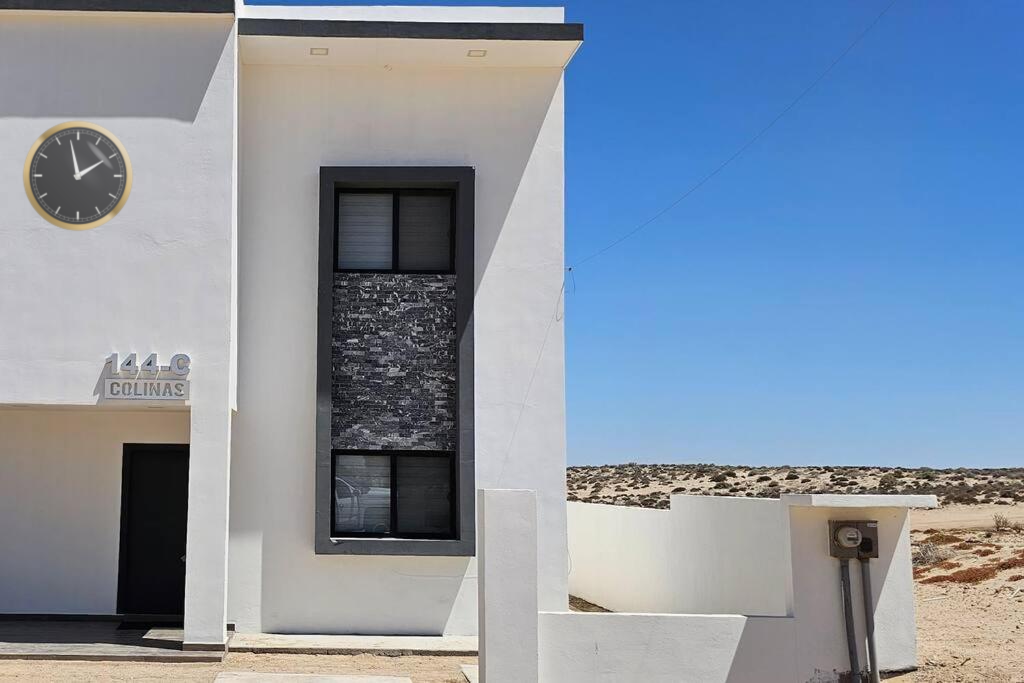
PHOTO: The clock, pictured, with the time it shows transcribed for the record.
1:58
